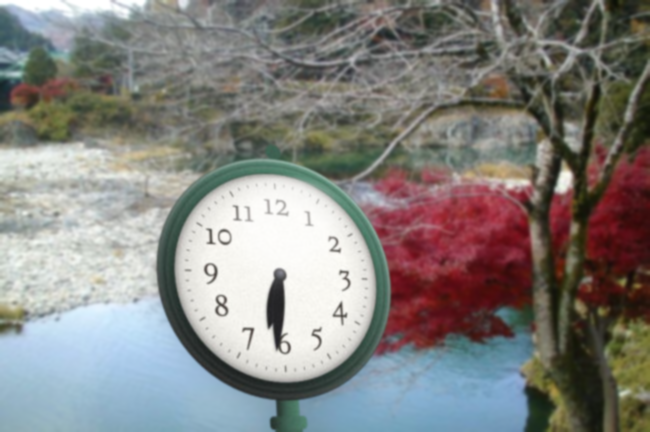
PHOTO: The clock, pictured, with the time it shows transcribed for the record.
6:31
